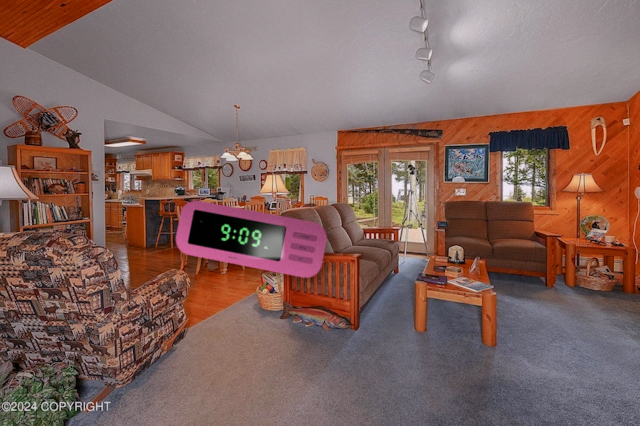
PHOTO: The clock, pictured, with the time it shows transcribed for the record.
9:09
